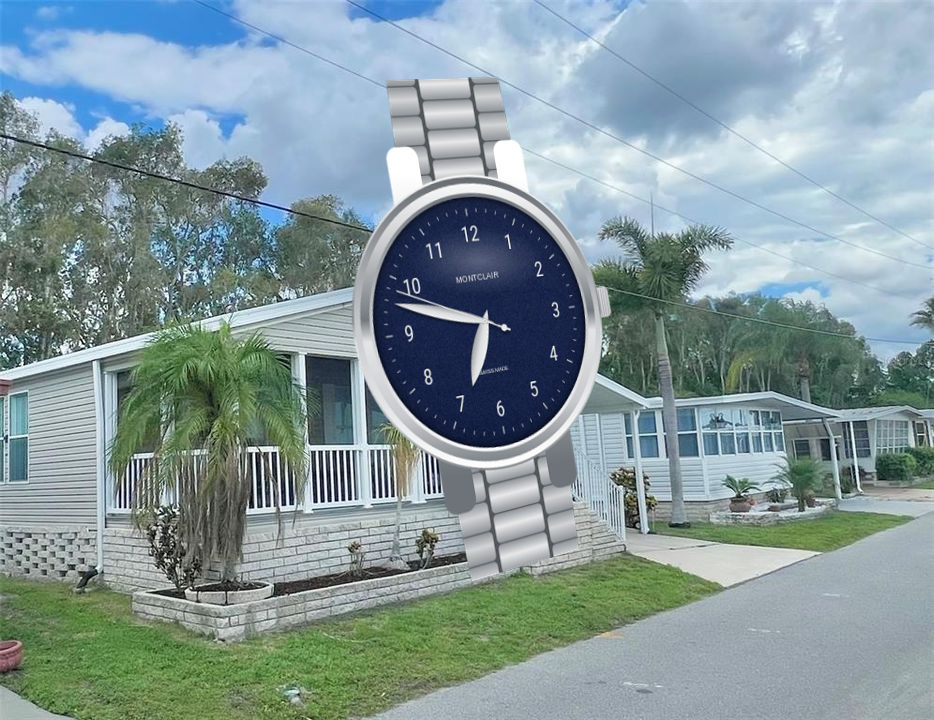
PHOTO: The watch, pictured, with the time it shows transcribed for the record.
6:47:49
